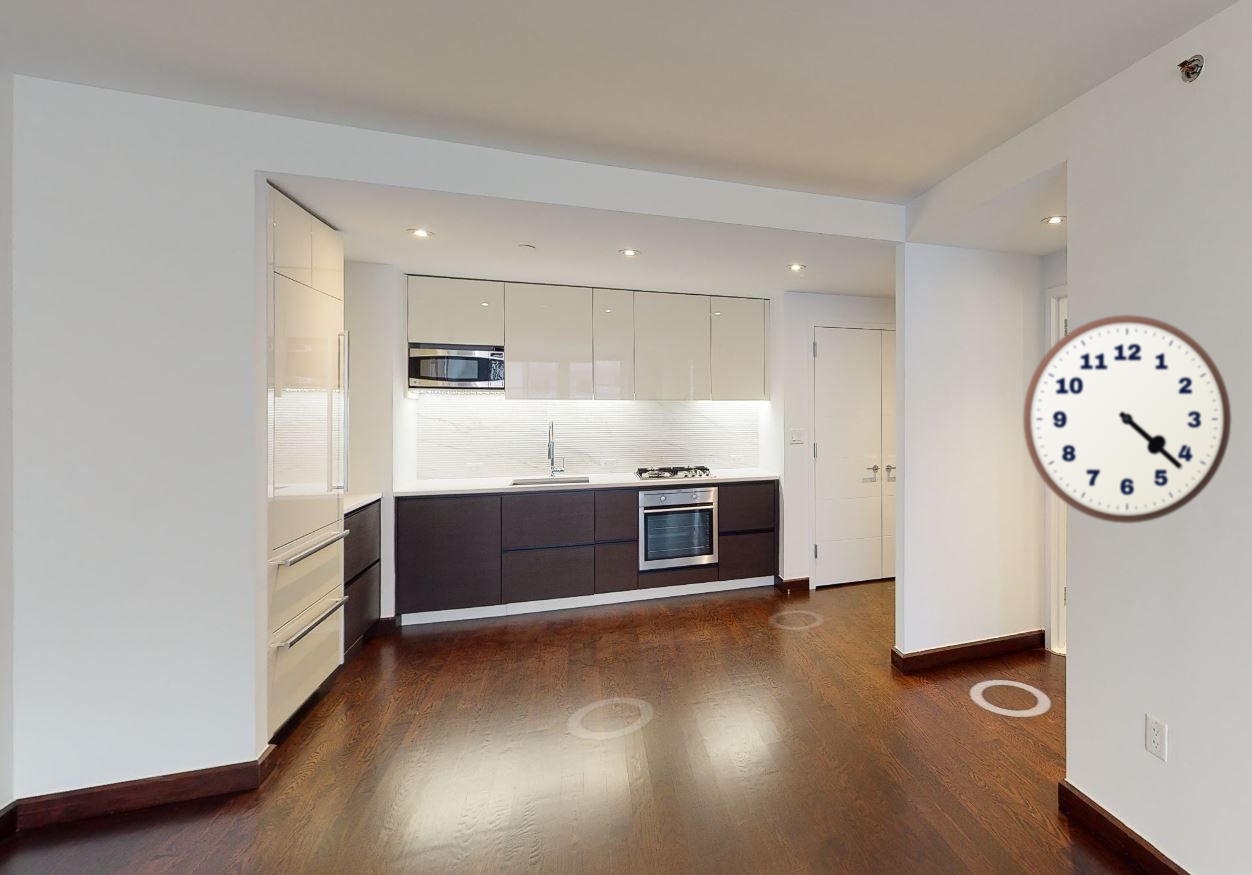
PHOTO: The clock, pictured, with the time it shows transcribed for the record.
4:22
